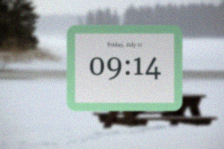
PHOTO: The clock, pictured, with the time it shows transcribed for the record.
9:14
